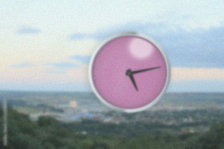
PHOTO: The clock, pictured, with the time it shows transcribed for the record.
5:13
